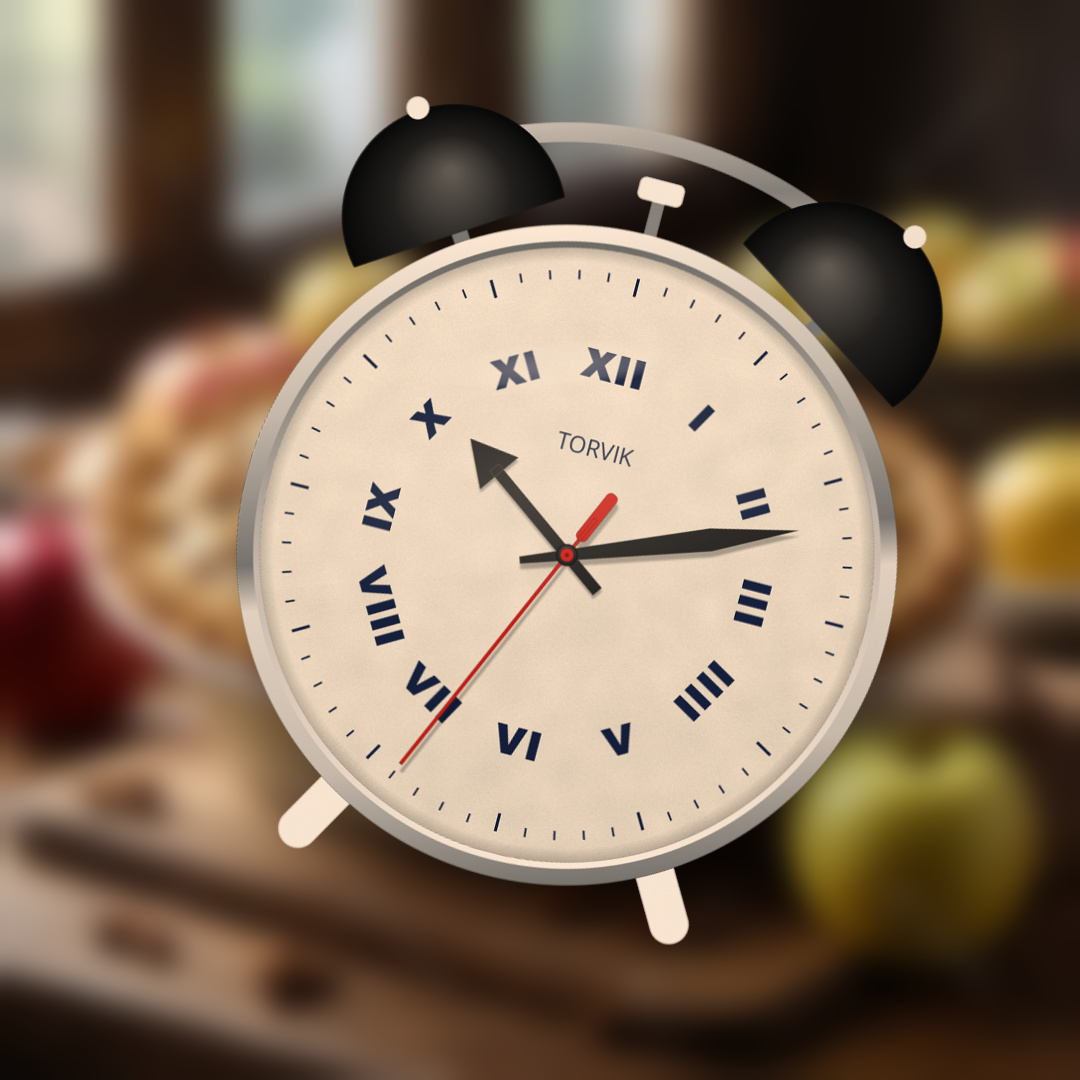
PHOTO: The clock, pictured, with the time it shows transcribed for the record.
10:11:34
